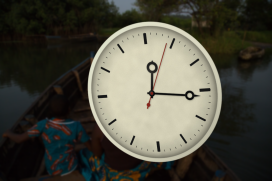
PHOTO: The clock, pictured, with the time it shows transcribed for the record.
12:16:04
